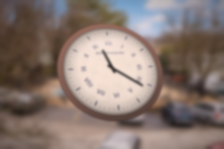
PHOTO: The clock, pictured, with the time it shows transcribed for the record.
11:21
